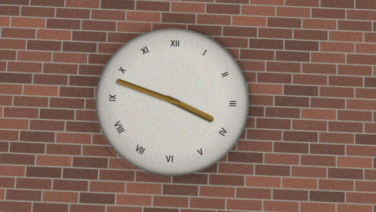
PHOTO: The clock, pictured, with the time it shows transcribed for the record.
3:48
